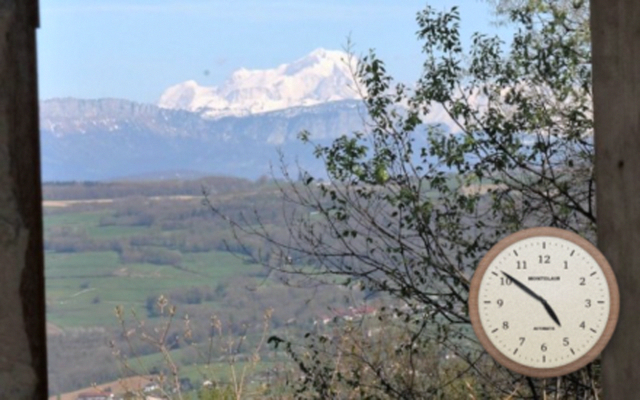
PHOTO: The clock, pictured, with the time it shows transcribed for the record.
4:51
